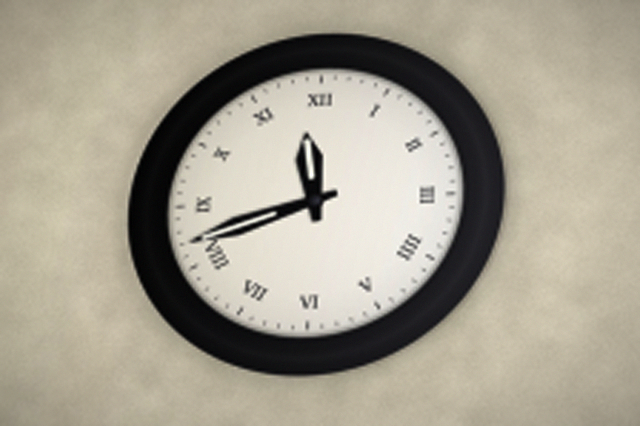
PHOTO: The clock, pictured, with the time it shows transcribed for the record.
11:42
